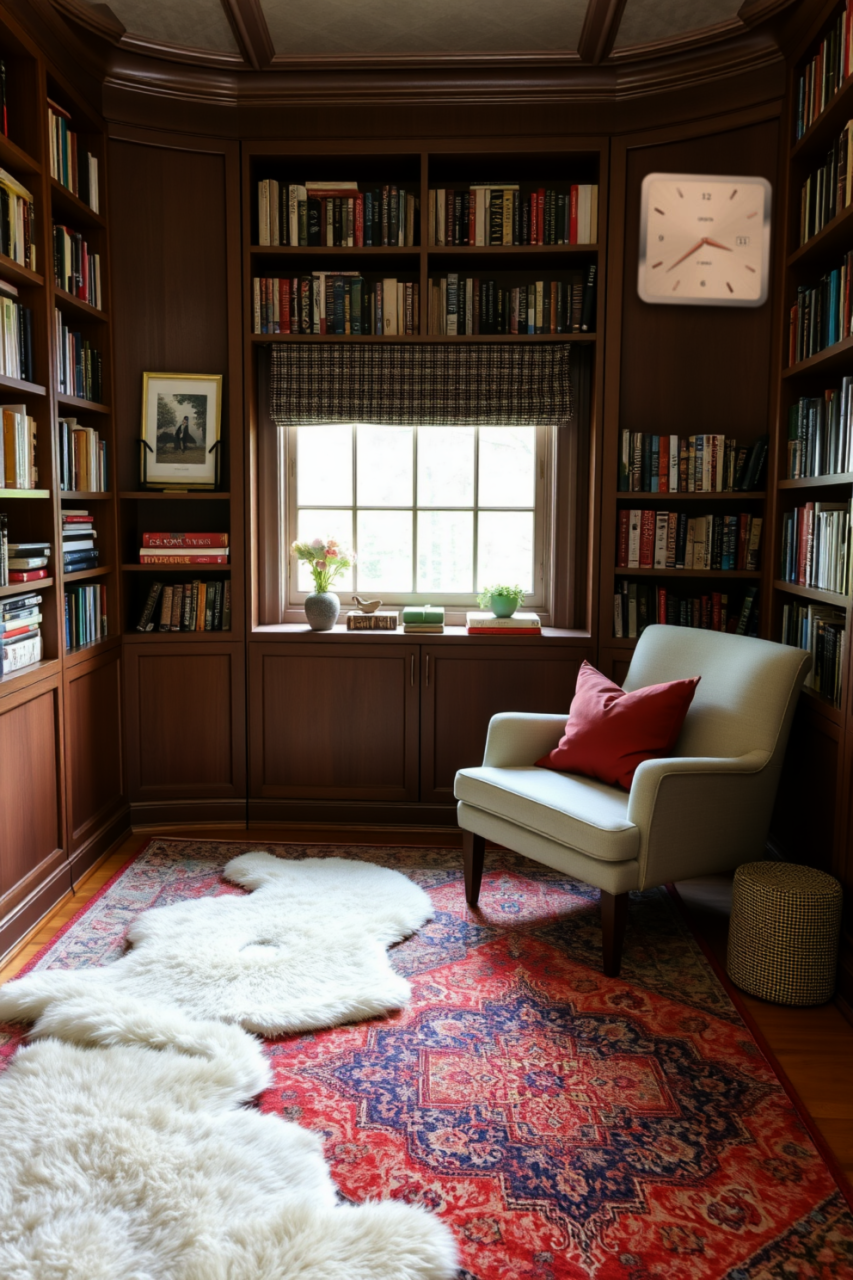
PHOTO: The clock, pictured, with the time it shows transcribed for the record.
3:38
